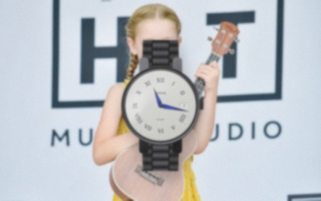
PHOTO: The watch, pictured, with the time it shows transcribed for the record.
11:17
